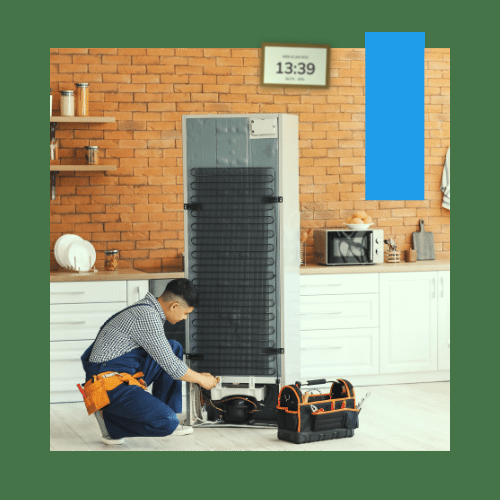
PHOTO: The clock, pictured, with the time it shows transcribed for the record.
13:39
